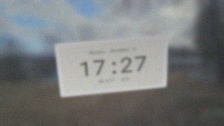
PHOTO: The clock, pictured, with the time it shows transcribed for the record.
17:27
